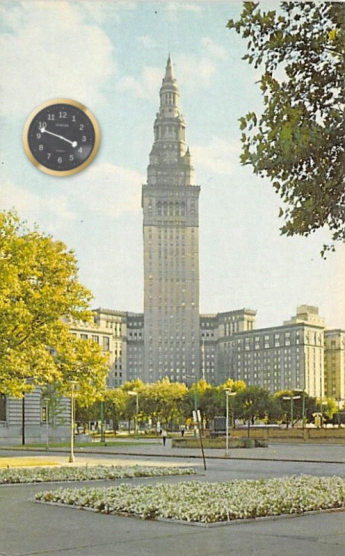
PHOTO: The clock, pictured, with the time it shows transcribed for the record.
3:48
